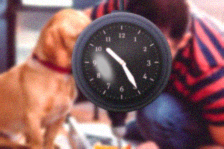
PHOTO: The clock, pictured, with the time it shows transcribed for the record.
10:25
